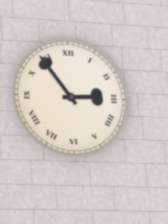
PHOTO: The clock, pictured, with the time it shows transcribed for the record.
2:54
